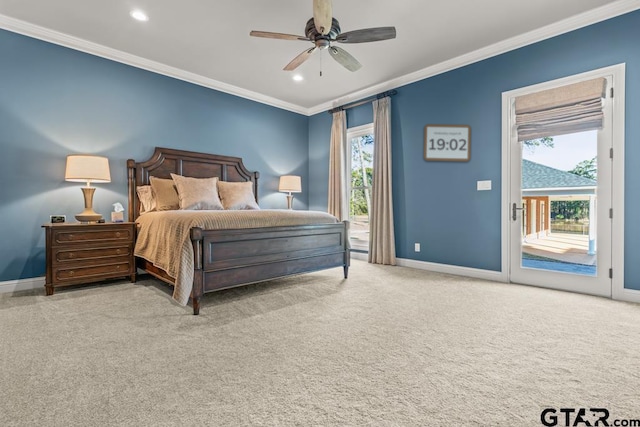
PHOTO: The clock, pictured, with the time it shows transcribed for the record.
19:02
